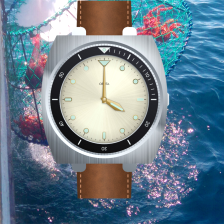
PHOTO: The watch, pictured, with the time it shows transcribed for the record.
4:00
